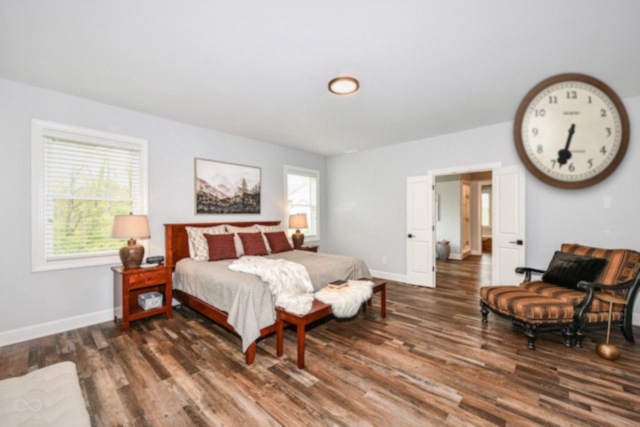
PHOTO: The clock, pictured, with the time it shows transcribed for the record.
6:33
